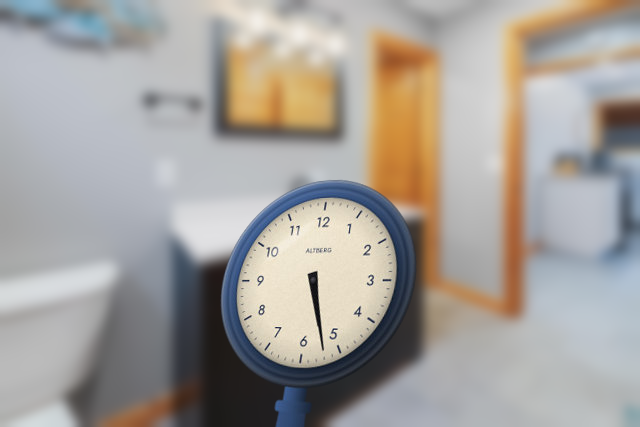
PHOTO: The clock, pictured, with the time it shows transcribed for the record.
5:27
